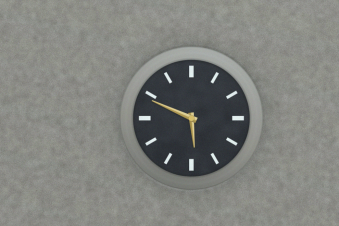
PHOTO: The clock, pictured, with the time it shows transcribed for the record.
5:49
